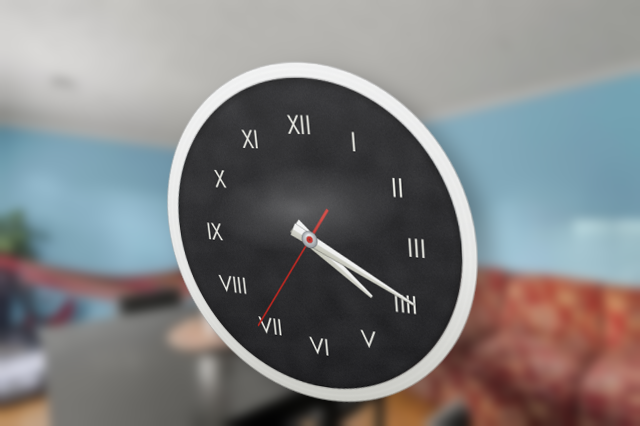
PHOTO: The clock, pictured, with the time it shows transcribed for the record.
4:19:36
